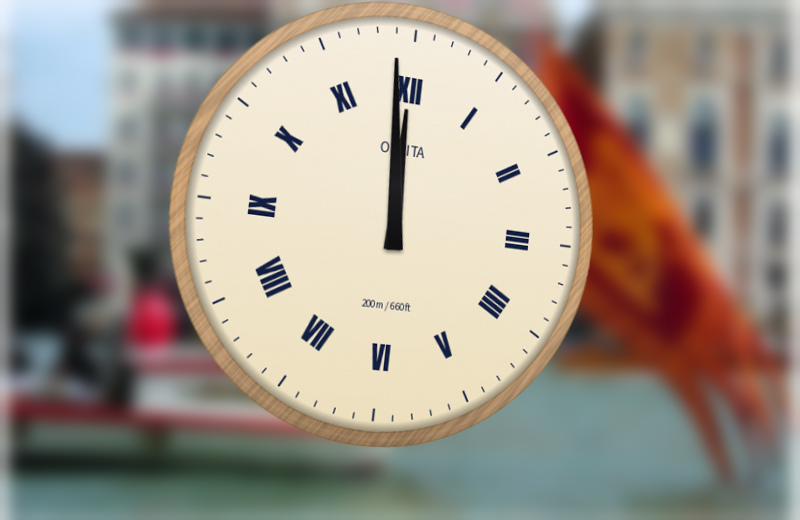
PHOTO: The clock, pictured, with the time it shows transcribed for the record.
11:59
